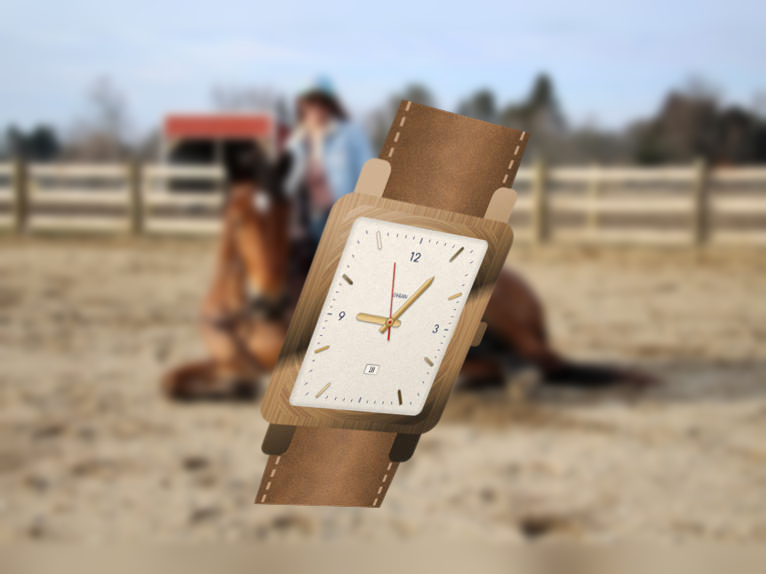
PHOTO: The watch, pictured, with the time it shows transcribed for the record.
9:04:57
